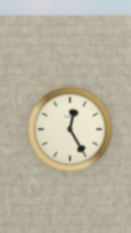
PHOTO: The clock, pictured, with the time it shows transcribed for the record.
12:25
